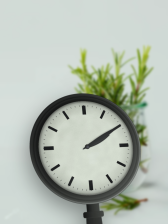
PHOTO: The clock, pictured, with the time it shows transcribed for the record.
2:10
